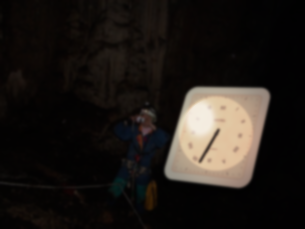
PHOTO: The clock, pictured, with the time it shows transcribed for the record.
6:33
